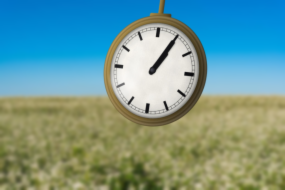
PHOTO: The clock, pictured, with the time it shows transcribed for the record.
1:05
